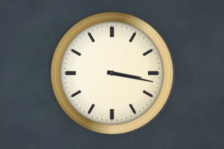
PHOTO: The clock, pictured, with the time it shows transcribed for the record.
3:17
